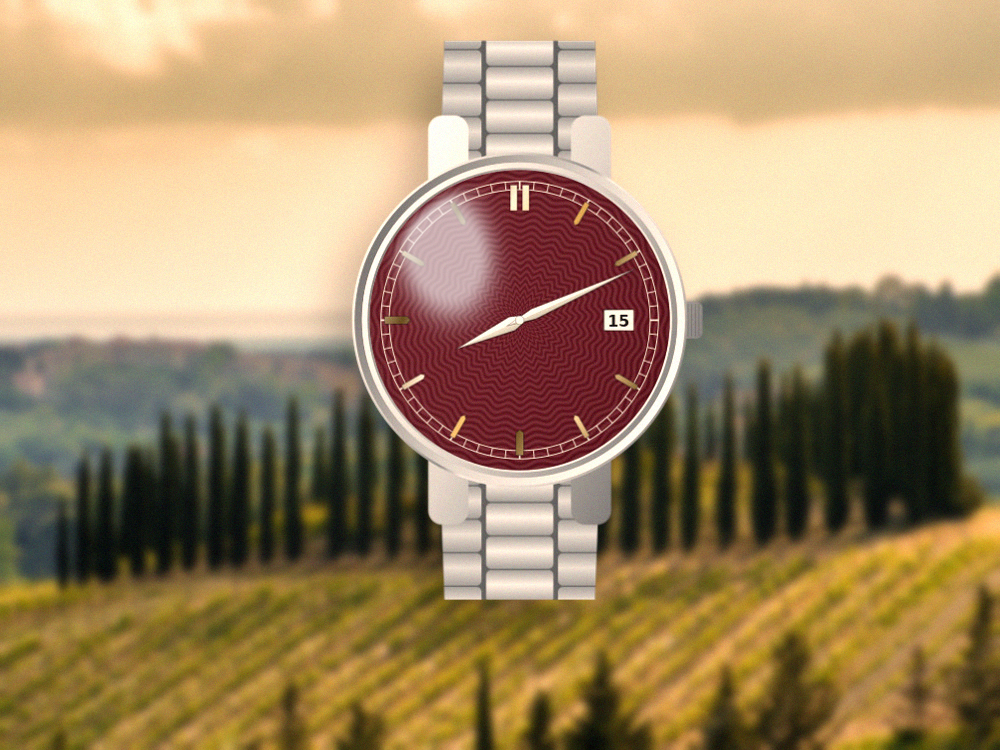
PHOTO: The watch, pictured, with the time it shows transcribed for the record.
8:11
